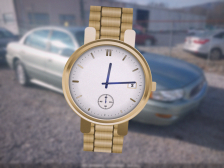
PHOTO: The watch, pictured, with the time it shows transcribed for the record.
12:14
